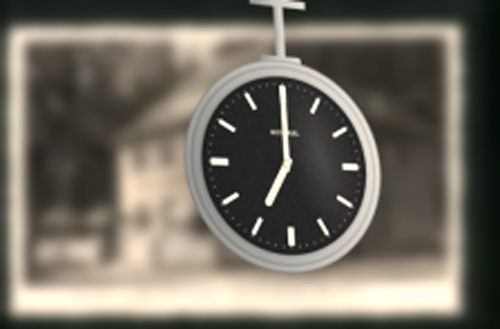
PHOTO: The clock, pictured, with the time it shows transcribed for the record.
7:00
